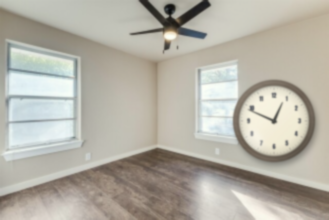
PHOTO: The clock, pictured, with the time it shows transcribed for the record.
12:49
